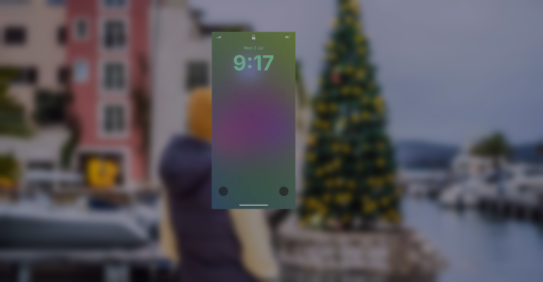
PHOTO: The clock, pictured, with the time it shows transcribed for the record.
9:17
